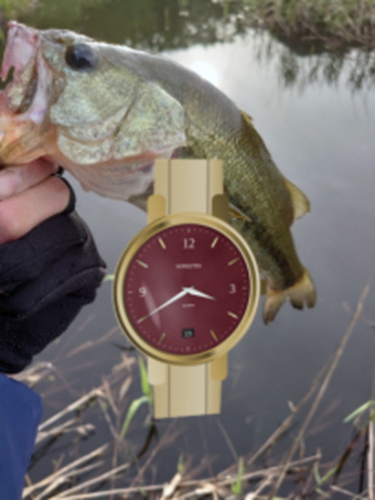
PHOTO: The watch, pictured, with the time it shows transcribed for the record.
3:40
